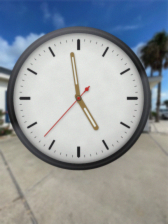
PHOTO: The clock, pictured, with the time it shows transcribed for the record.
4:58:37
